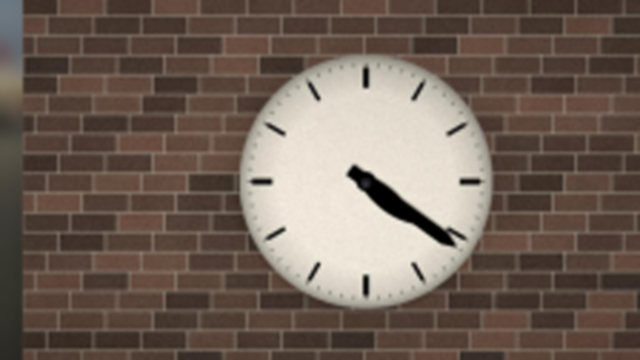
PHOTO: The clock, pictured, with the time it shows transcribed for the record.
4:21
